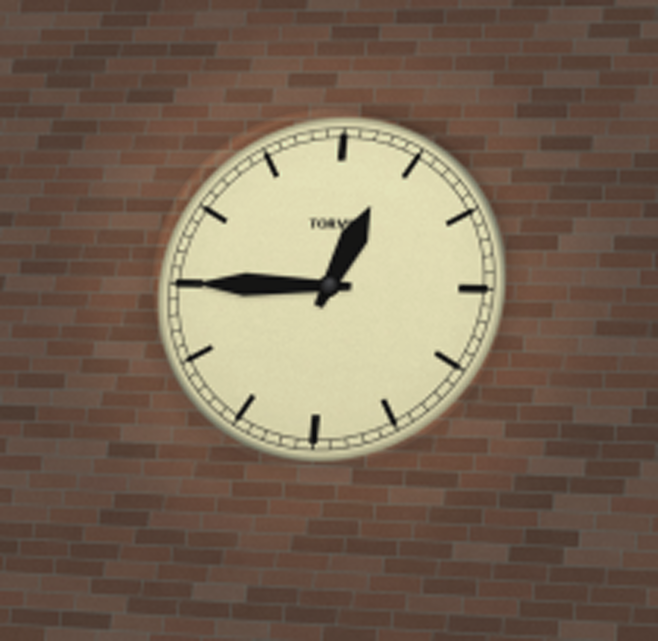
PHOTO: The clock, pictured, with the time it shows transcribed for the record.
12:45
